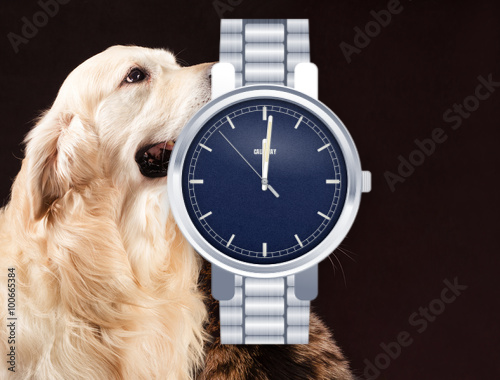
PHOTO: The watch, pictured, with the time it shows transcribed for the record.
12:00:53
